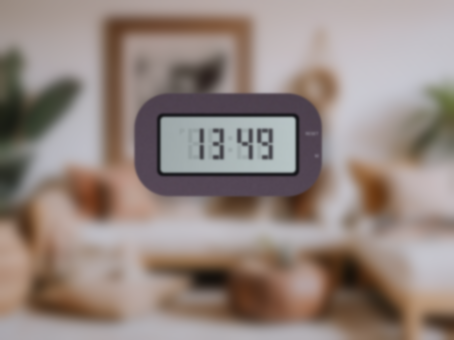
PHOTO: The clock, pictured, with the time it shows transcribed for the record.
13:49
